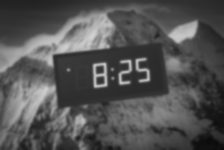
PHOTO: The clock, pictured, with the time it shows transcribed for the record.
8:25
